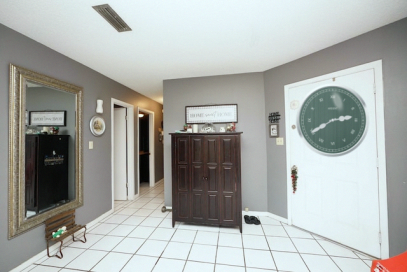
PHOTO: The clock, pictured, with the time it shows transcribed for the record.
2:40
